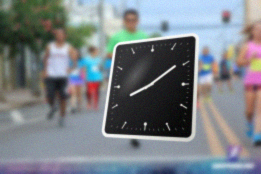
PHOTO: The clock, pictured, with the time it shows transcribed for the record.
8:09
